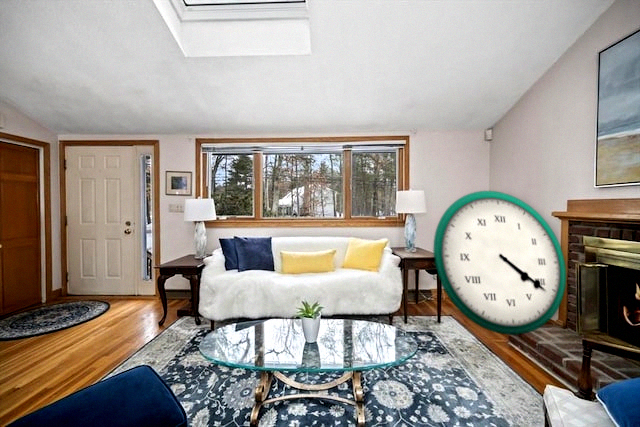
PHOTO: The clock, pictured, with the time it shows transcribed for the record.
4:21
